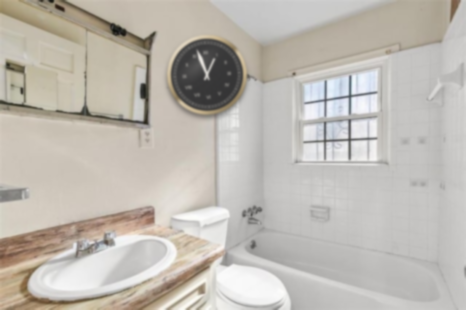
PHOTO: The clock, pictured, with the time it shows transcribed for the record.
12:57
